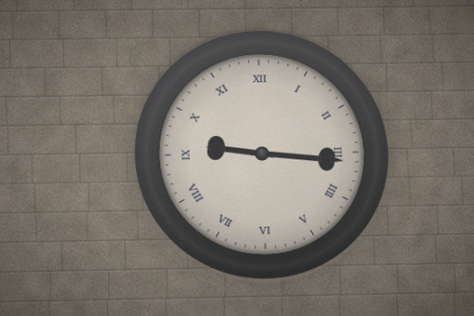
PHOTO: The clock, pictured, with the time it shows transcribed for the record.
9:16
